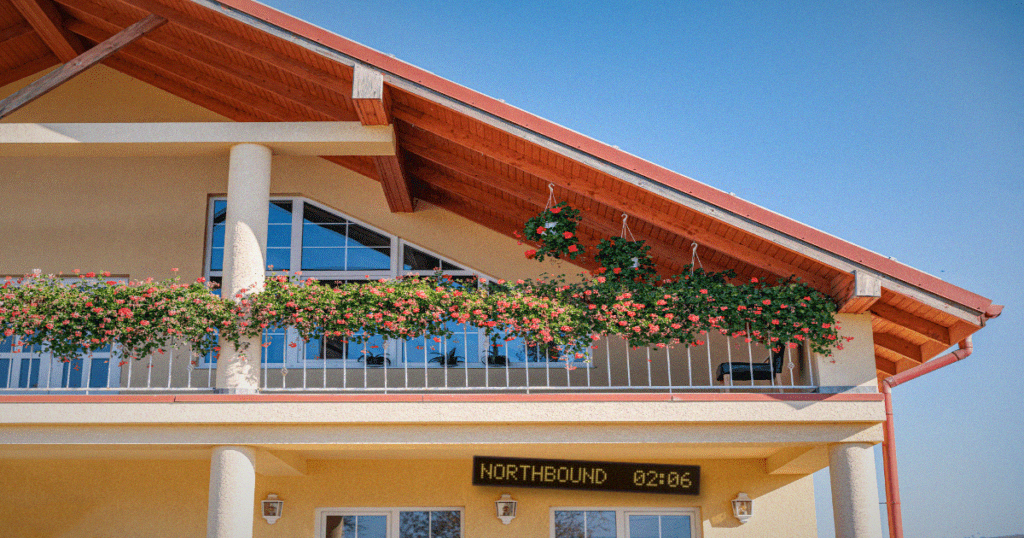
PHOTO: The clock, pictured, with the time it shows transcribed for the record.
2:06
